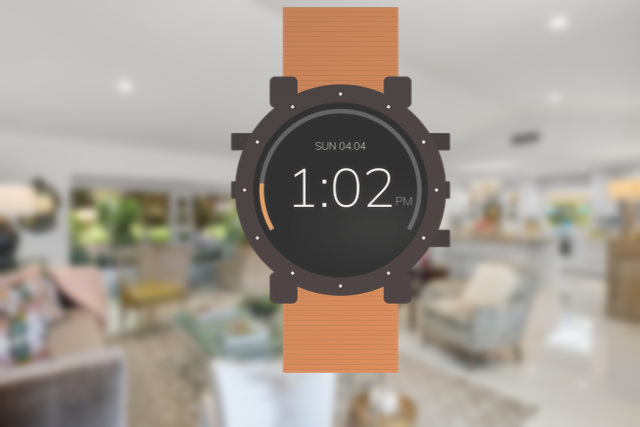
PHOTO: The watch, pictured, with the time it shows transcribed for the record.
1:02
